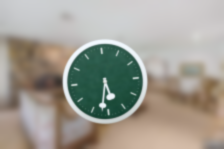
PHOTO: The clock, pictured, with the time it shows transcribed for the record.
5:32
